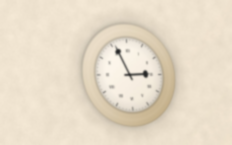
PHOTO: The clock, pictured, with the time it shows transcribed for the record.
2:56
